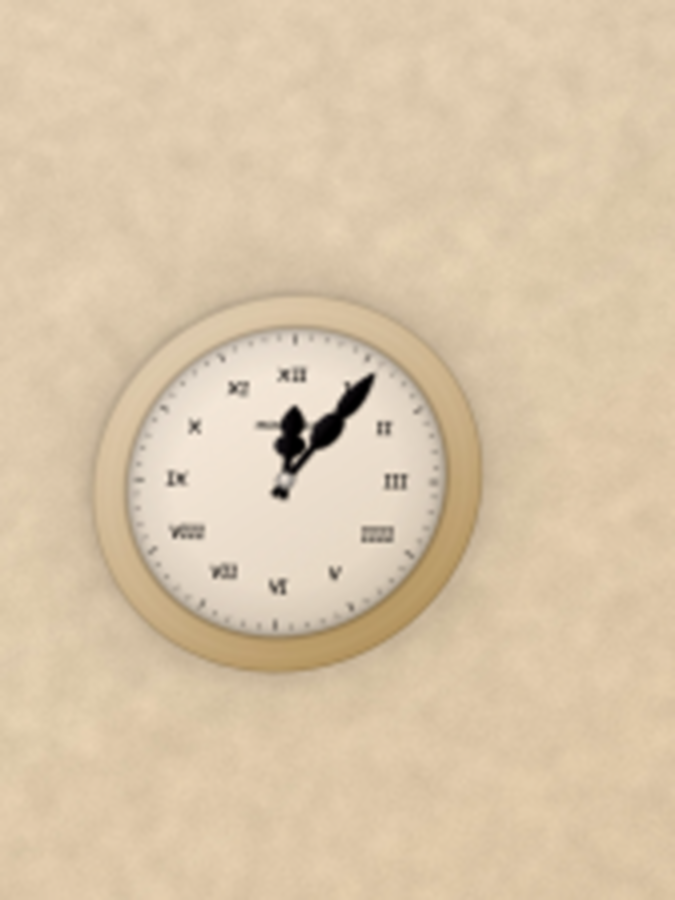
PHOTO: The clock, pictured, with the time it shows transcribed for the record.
12:06
